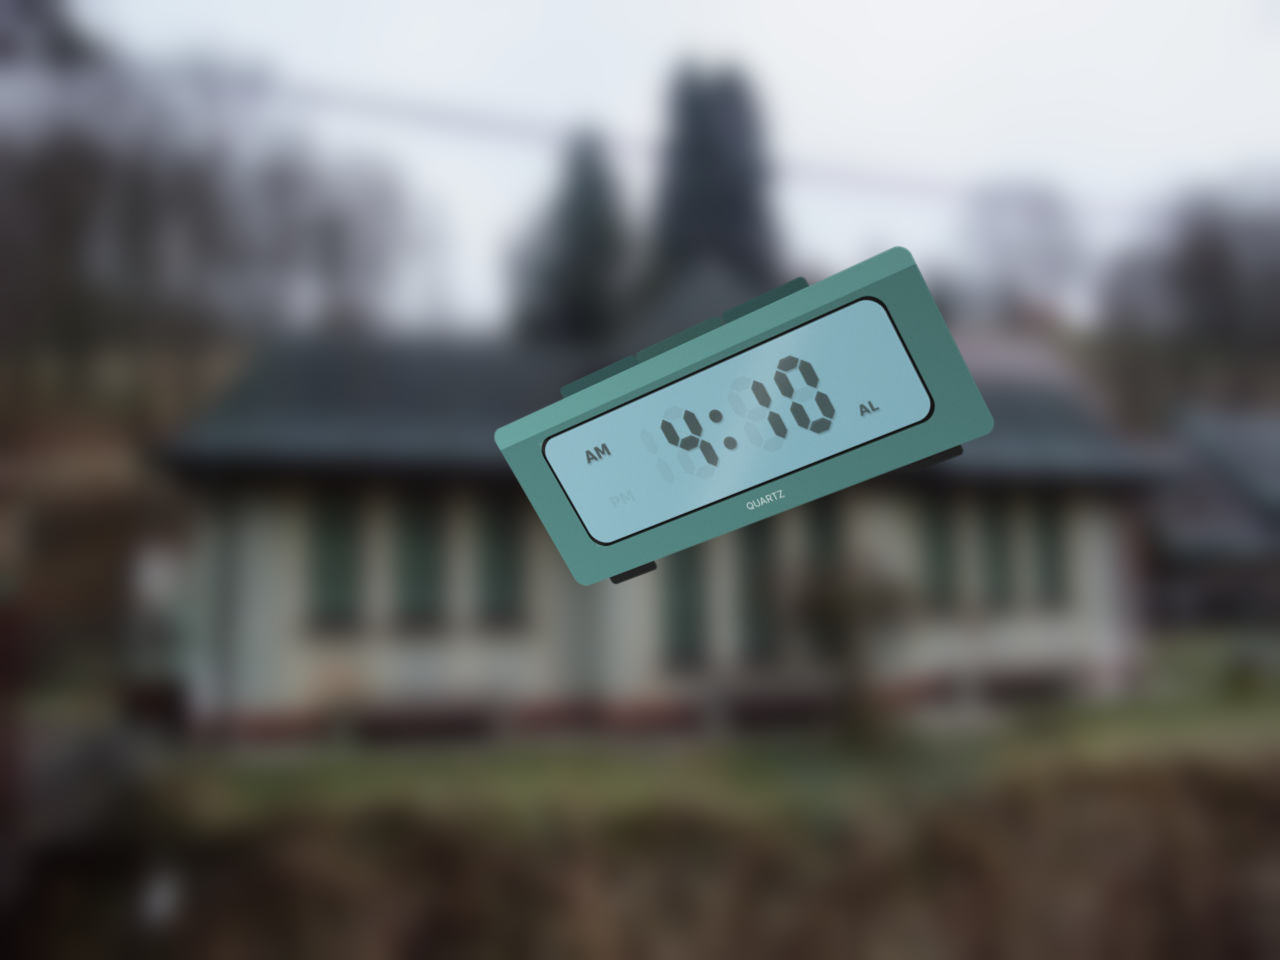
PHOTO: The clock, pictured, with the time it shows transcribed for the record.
4:10
